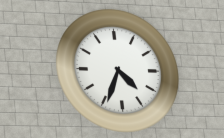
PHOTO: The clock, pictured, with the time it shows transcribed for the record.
4:34
